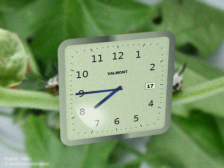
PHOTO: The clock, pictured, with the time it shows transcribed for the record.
7:45
